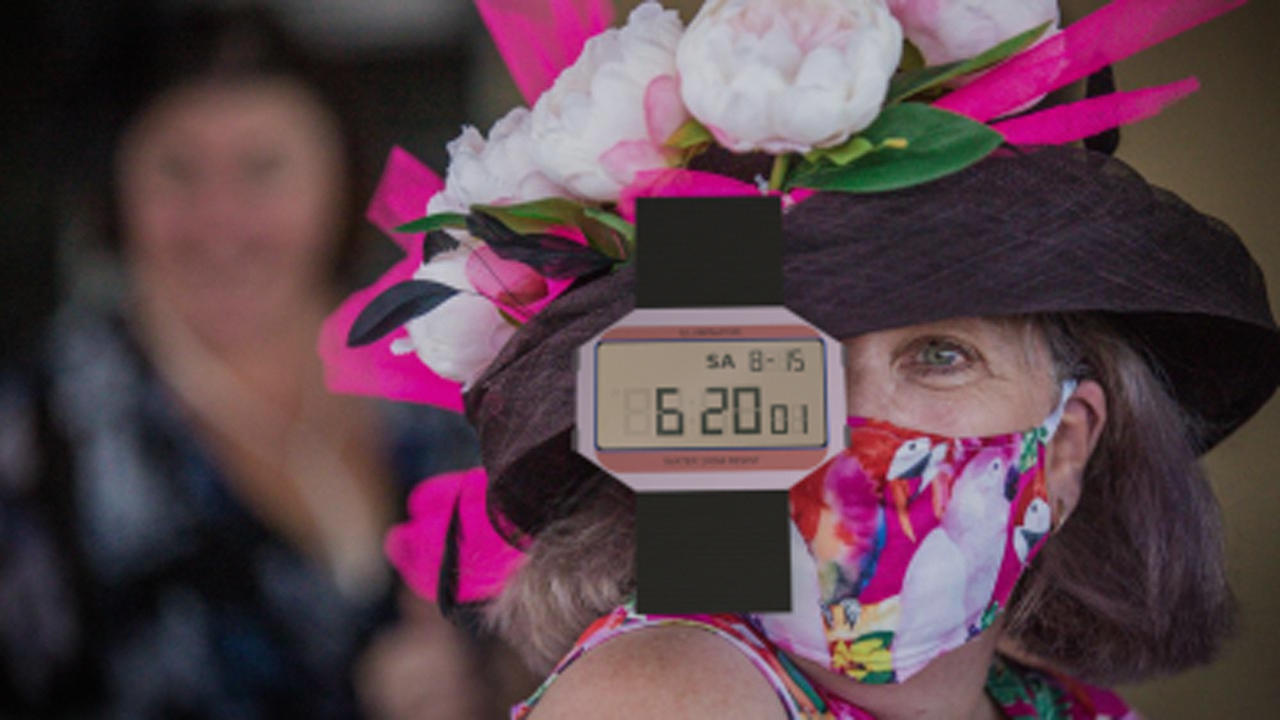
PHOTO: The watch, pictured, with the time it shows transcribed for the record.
6:20:01
